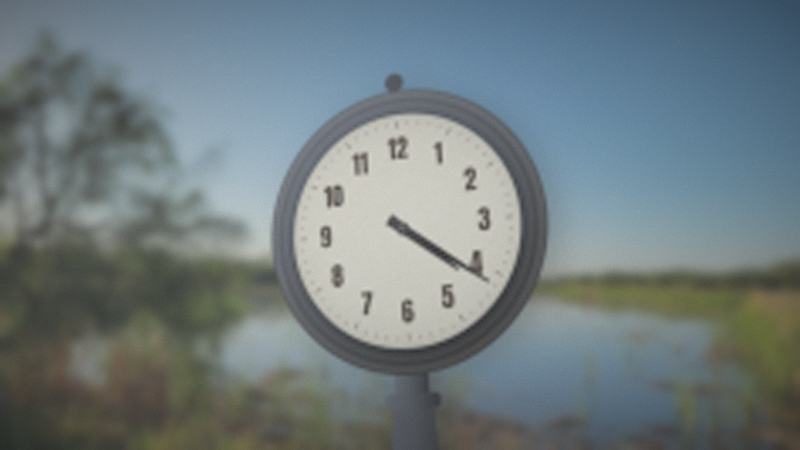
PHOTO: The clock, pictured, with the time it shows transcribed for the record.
4:21
